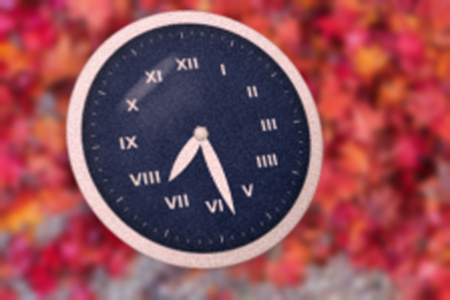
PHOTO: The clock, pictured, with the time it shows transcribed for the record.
7:28
